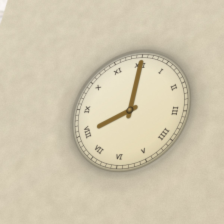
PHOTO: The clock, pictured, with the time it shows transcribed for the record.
8:00
